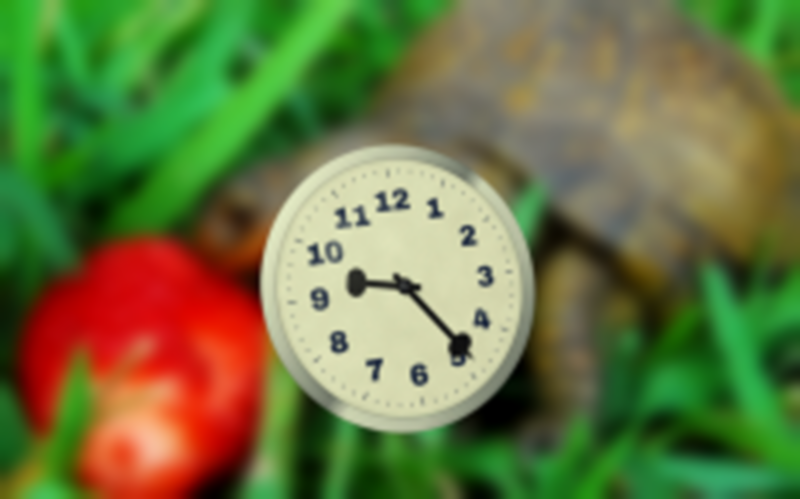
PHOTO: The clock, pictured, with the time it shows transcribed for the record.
9:24
